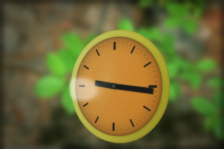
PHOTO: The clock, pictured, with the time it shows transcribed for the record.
9:16
